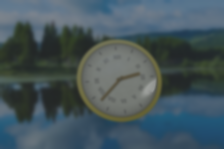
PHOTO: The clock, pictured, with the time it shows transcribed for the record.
2:38
